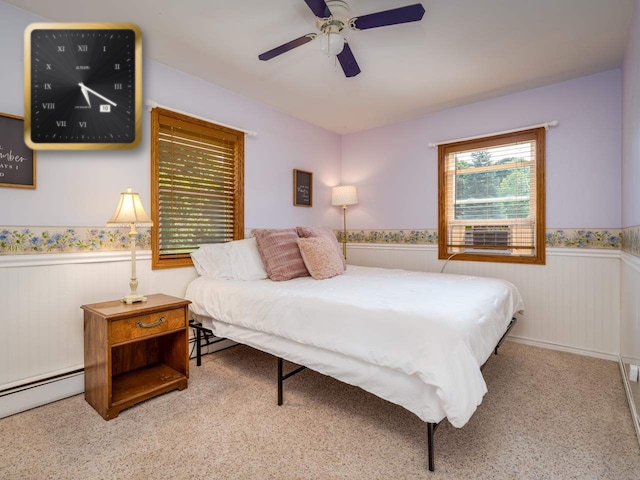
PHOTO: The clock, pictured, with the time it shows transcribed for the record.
5:20
